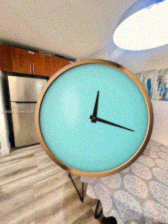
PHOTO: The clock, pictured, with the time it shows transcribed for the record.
12:18
